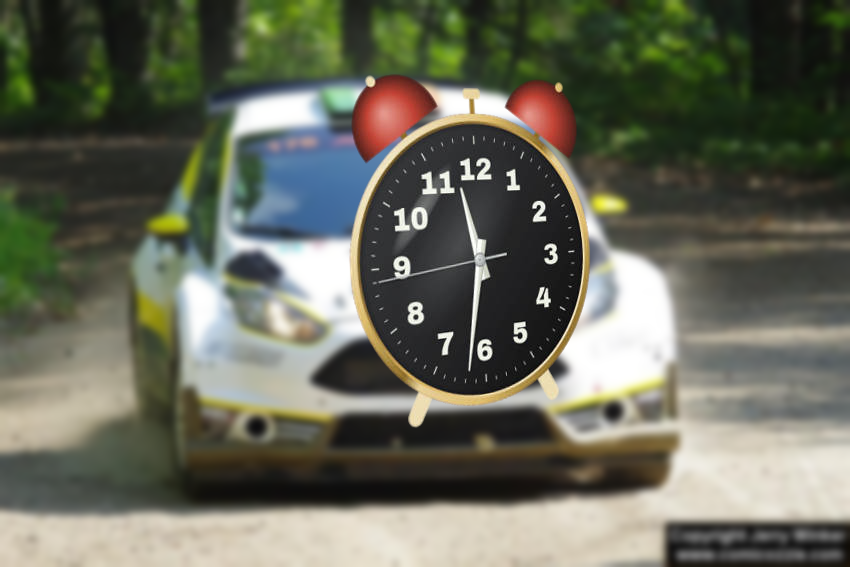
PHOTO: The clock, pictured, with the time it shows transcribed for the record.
11:31:44
